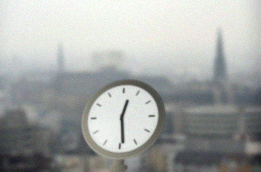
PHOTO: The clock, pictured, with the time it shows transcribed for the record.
12:29
